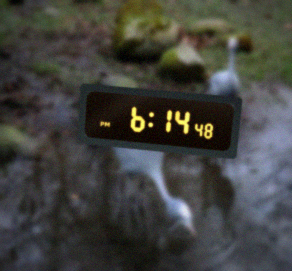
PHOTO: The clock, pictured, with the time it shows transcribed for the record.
6:14:48
